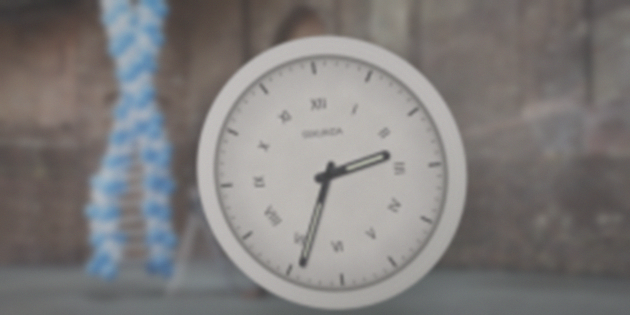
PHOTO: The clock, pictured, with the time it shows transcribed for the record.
2:34
